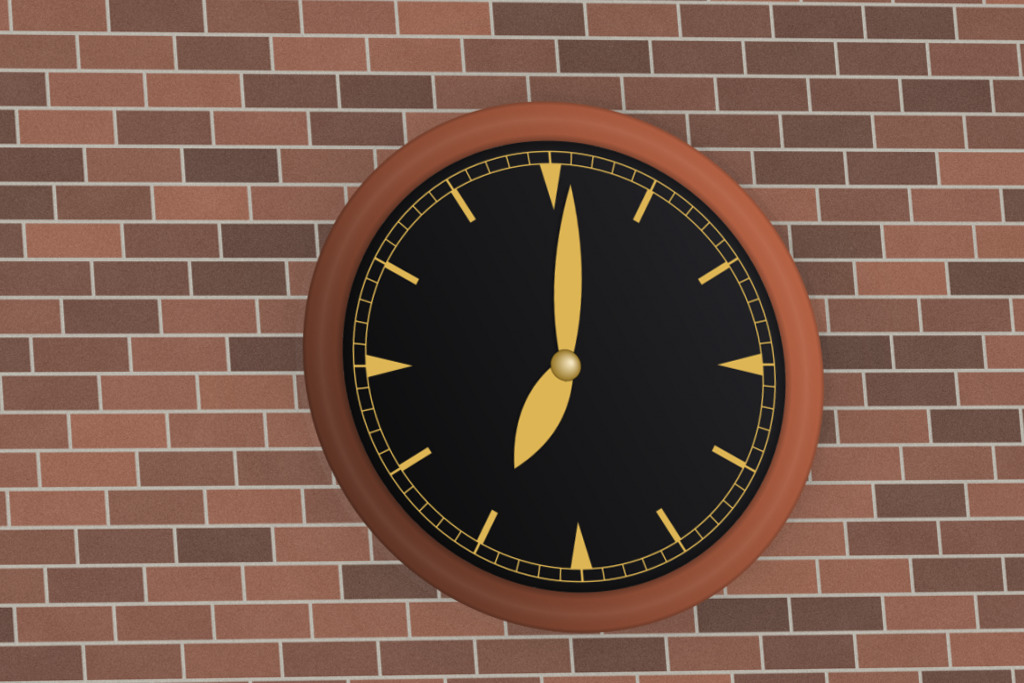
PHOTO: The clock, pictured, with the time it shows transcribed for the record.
7:01
